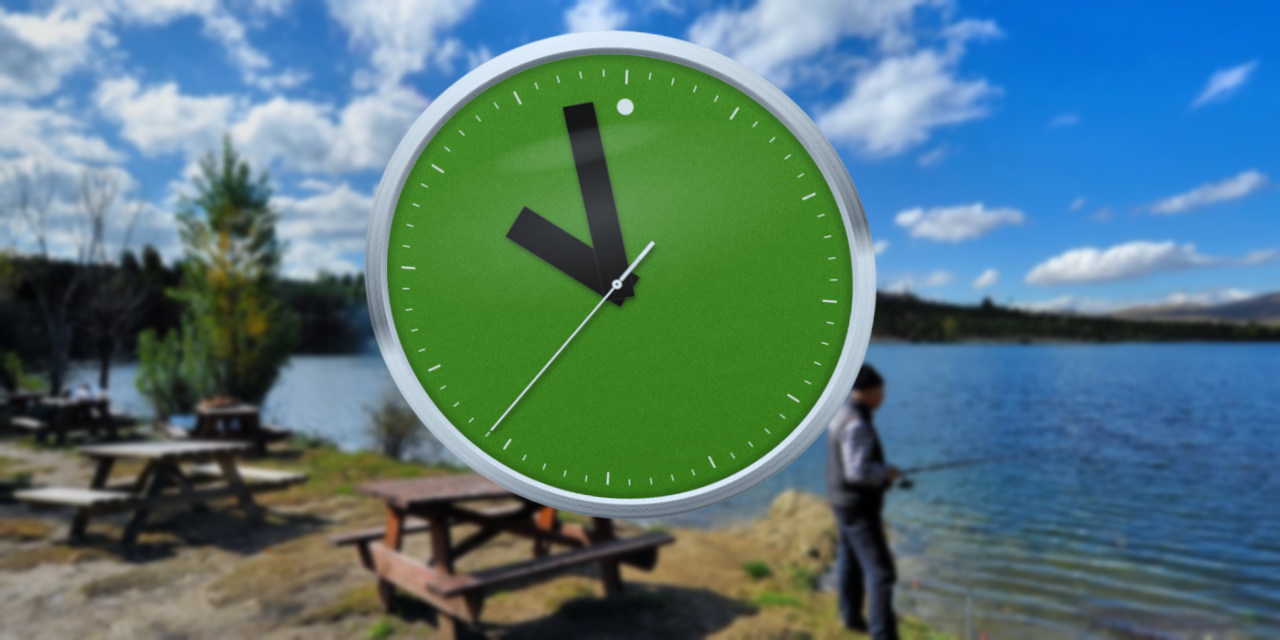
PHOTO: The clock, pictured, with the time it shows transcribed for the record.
9:57:36
